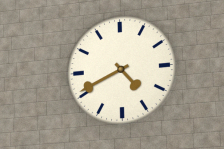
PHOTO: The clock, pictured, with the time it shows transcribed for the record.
4:41
